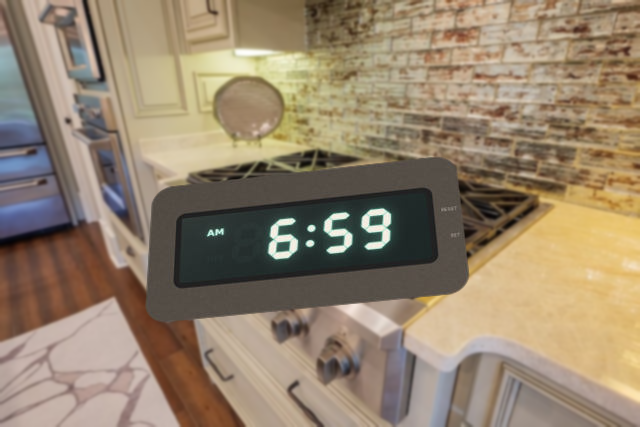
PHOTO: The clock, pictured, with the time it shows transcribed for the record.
6:59
